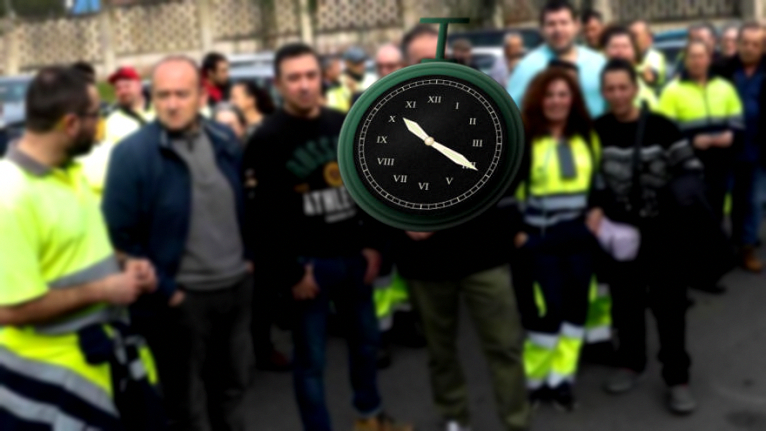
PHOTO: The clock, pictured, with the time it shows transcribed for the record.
10:20
